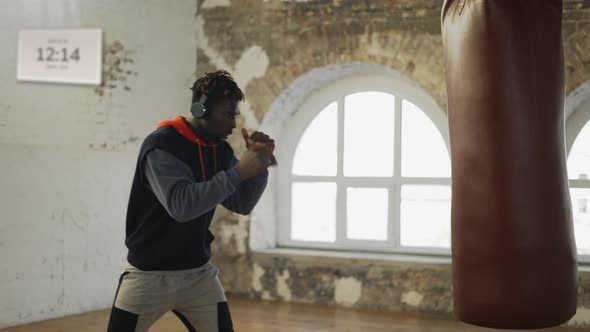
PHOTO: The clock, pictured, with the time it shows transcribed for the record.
12:14
